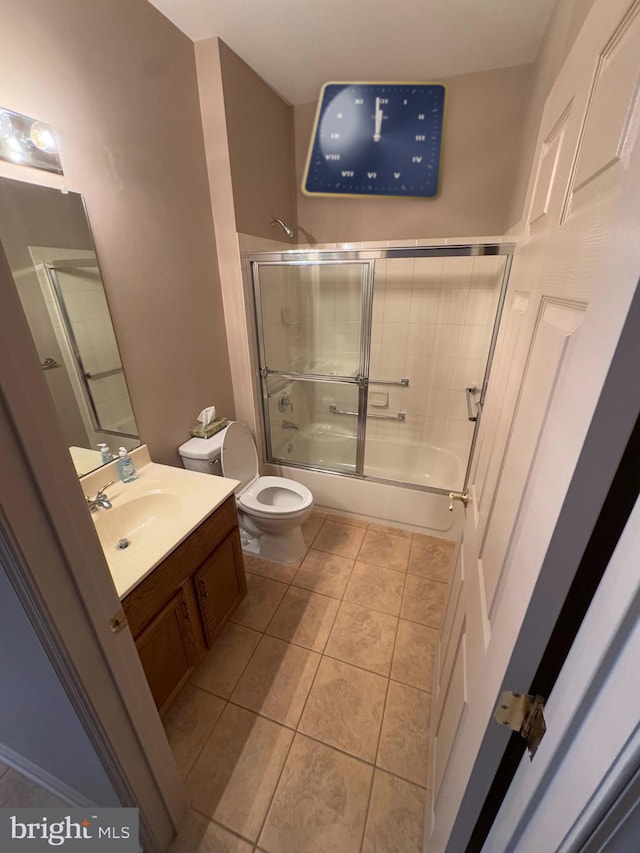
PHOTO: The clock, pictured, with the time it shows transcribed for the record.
11:59
